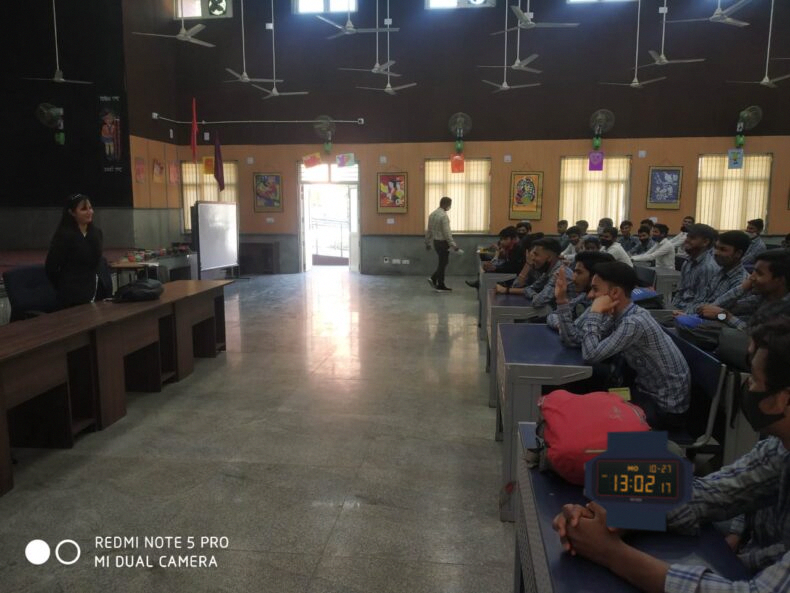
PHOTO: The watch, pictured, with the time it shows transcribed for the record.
13:02
